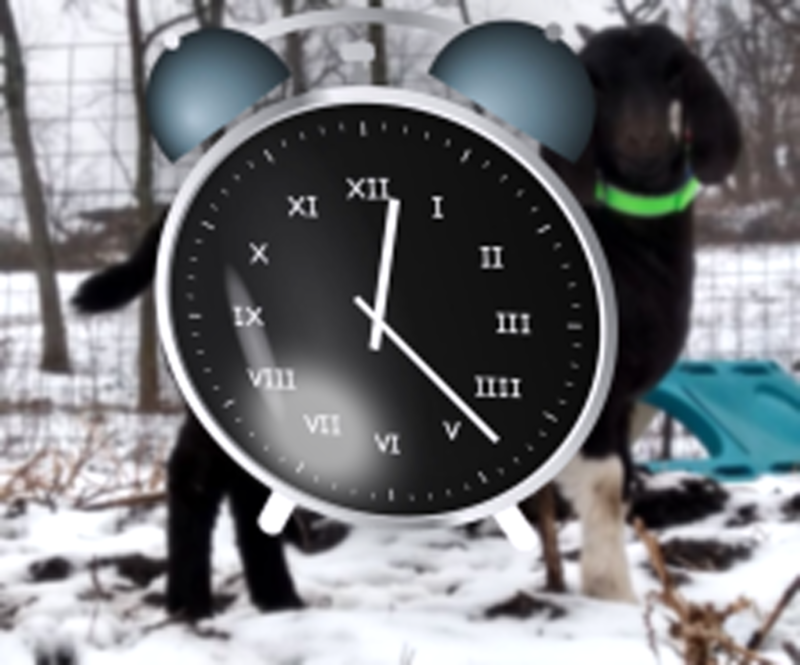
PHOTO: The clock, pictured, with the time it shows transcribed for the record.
12:23
